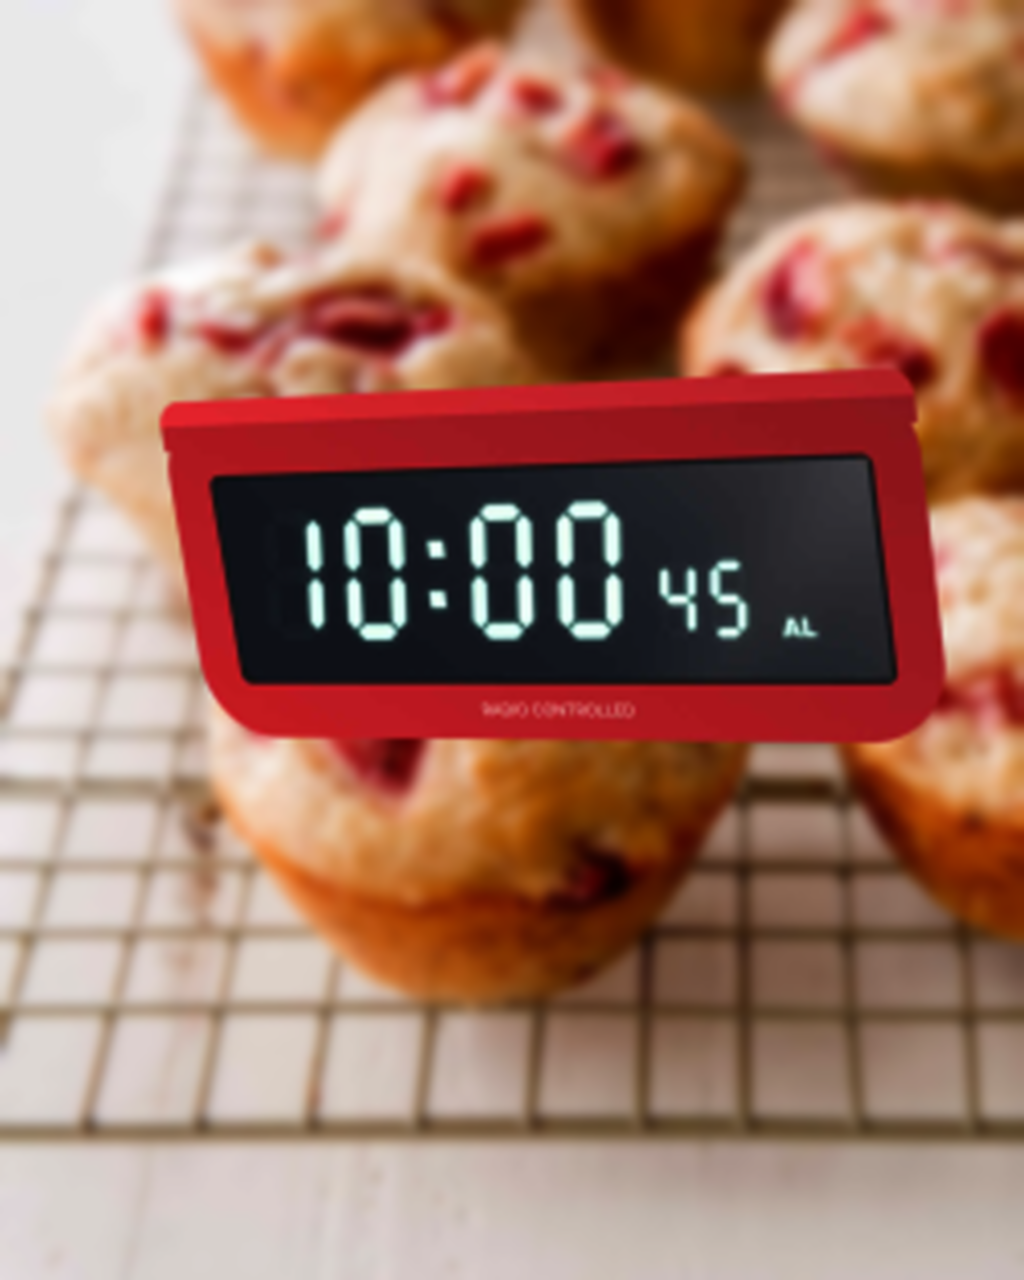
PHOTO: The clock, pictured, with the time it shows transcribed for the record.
10:00:45
